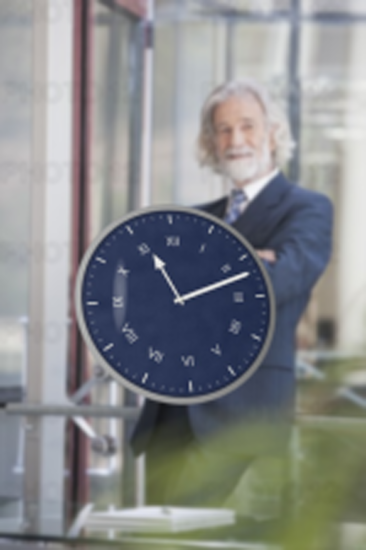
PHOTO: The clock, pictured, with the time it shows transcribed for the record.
11:12
